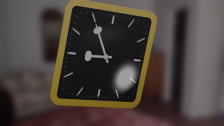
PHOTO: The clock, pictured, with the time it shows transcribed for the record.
8:55
